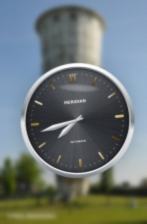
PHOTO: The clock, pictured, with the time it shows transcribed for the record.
7:43
